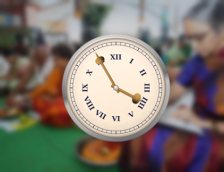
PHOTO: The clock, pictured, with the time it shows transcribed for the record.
3:55
